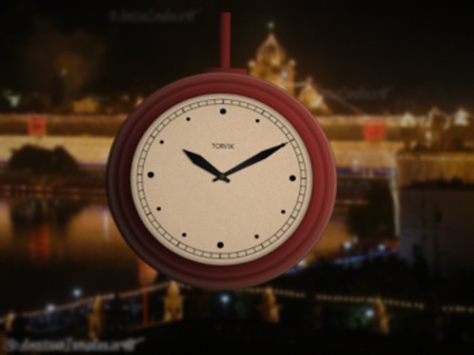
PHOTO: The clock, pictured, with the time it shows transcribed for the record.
10:10
